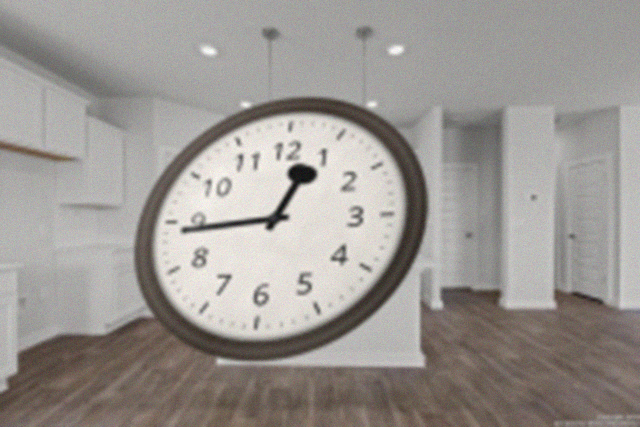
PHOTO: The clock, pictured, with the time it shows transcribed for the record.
12:44
